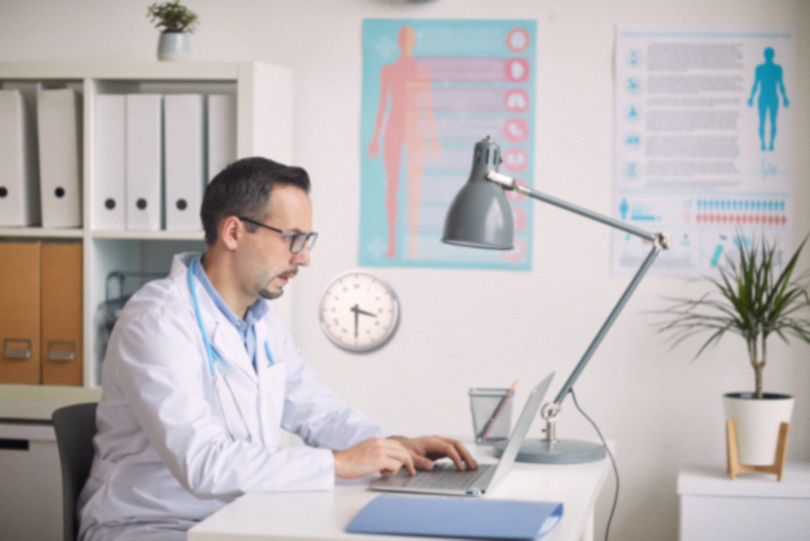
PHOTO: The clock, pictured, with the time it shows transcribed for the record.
3:30
